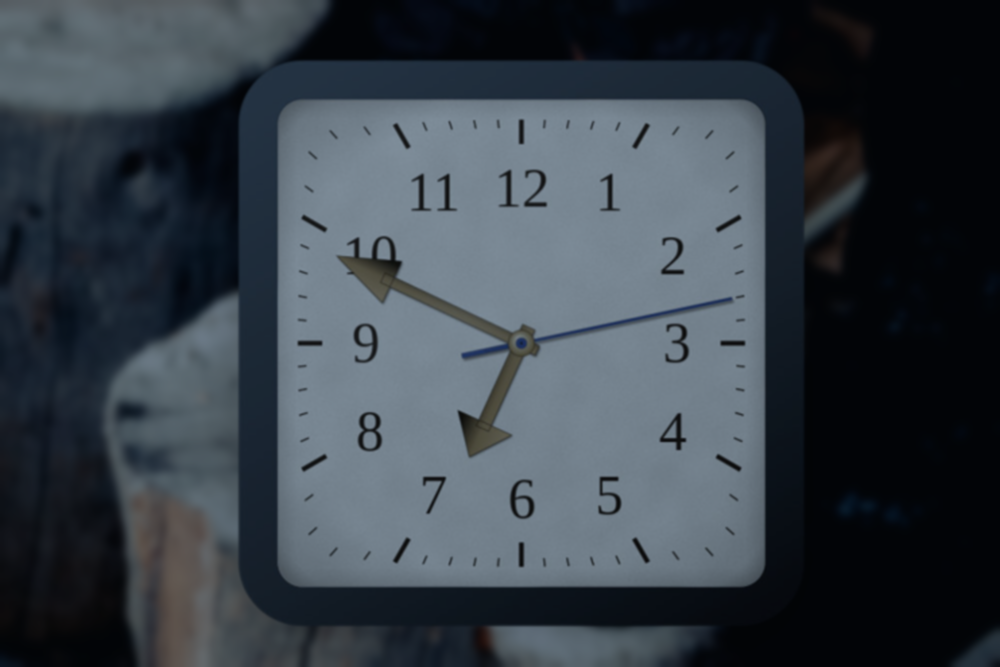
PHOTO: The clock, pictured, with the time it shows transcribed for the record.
6:49:13
